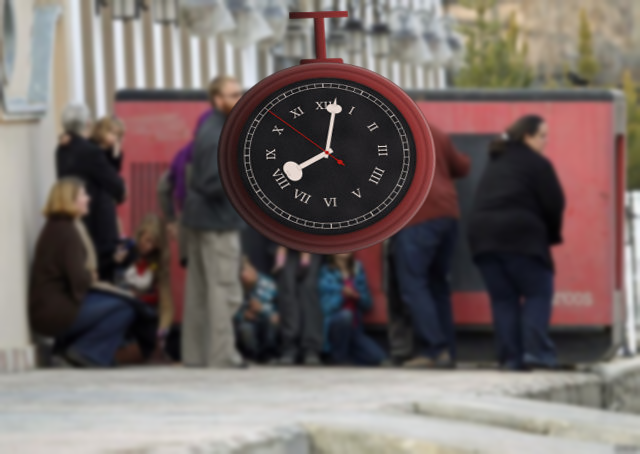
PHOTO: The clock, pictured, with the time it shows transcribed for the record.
8:01:52
